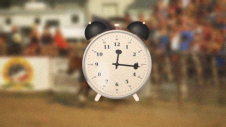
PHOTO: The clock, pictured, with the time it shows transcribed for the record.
12:16
